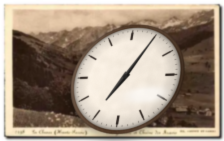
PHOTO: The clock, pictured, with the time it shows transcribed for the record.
7:05
